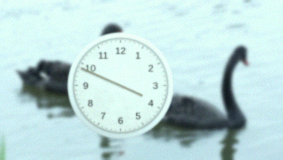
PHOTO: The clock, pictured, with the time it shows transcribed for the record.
3:49
